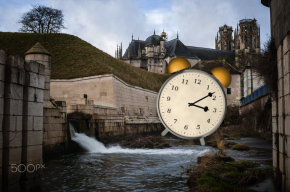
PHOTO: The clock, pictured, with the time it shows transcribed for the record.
3:08
